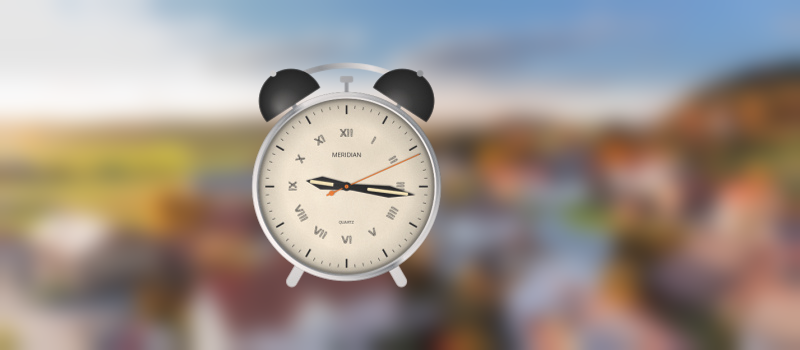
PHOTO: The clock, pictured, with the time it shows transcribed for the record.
9:16:11
